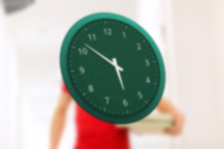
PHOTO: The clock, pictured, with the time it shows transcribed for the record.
5:52
